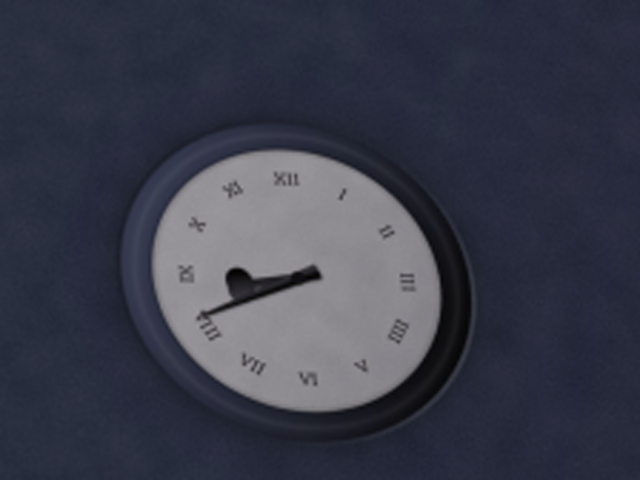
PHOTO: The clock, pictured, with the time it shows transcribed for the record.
8:41
